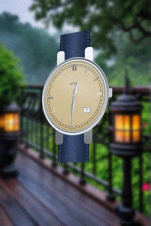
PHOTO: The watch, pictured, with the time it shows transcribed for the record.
12:31
